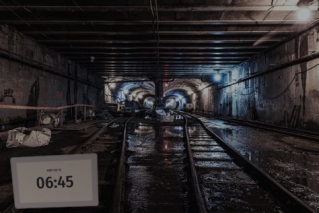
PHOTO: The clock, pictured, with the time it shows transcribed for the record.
6:45
